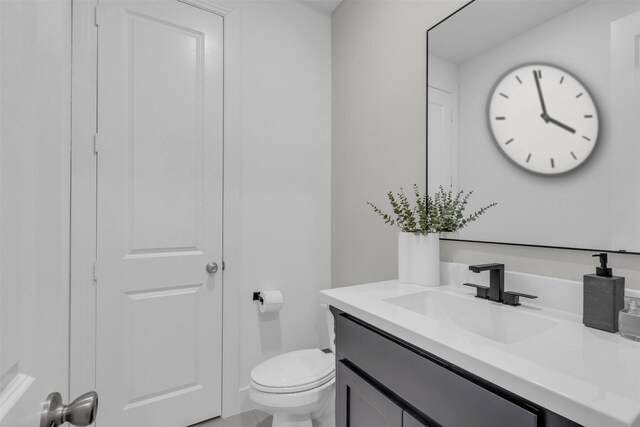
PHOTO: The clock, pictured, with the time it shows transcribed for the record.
3:59
